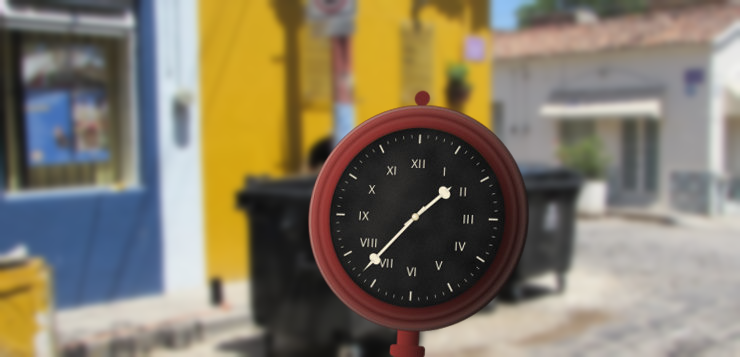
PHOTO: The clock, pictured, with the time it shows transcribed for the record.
1:37
